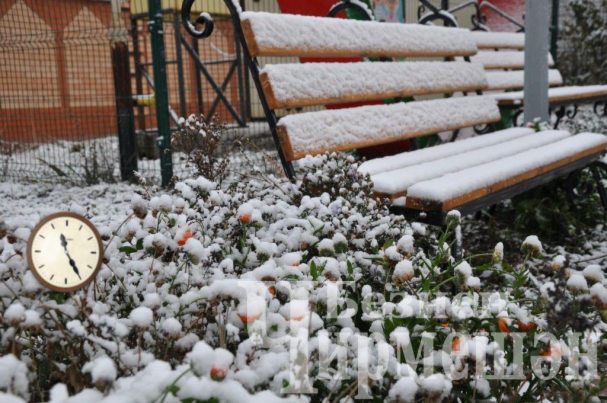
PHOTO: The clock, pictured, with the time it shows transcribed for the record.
11:25
